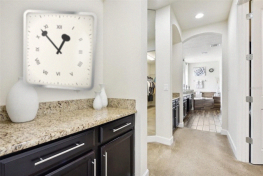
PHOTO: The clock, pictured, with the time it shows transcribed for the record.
12:53
